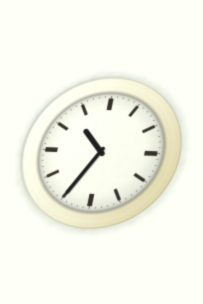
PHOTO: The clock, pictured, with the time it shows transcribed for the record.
10:35
